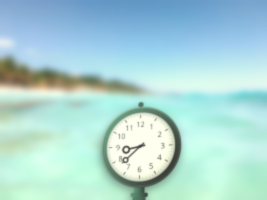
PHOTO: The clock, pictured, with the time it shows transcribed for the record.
8:38
